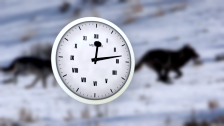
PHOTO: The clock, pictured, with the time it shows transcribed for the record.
12:13
